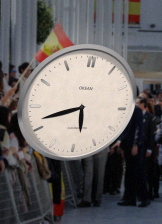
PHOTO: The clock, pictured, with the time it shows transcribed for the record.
5:42
